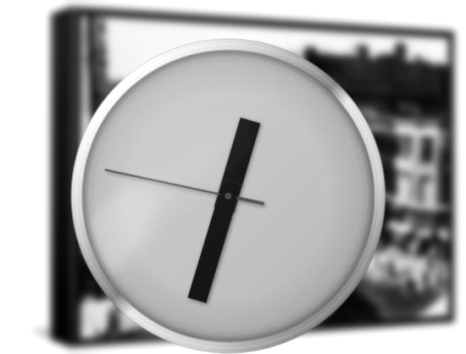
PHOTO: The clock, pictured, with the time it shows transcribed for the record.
12:32:47
